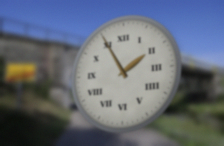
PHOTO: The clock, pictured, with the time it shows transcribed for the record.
1:55
